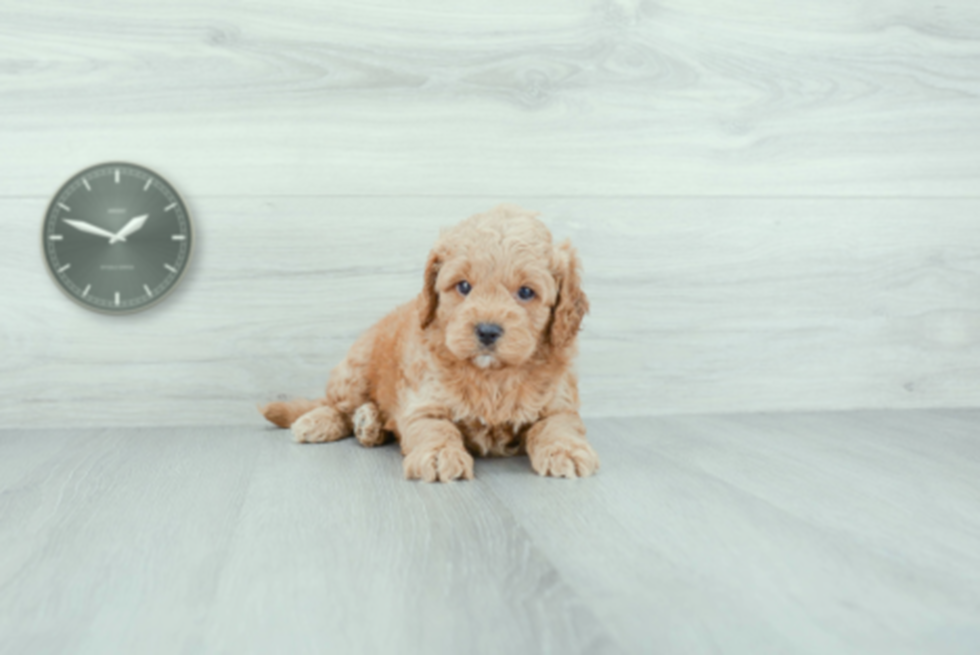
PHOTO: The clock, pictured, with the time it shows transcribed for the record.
1:48
